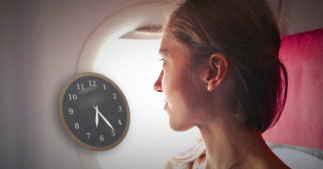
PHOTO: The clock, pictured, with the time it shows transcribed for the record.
6:24
